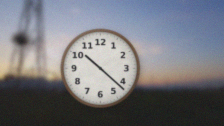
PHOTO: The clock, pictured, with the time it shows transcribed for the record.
10:22
